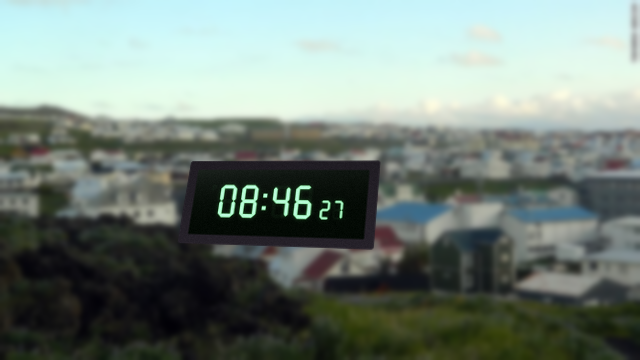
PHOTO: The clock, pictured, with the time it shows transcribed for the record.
8:46:27
